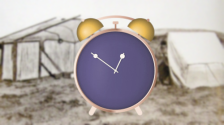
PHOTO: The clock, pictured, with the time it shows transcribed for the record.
12:51
